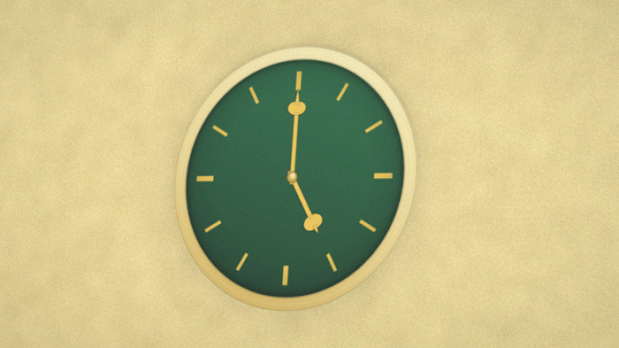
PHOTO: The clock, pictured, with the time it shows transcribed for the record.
5:00
